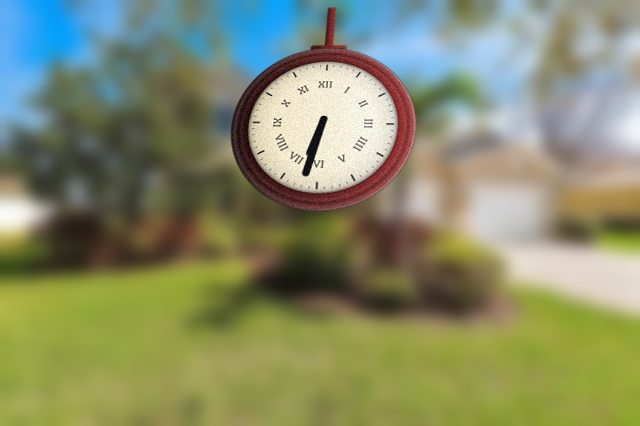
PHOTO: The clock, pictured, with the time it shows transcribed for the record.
6:32
